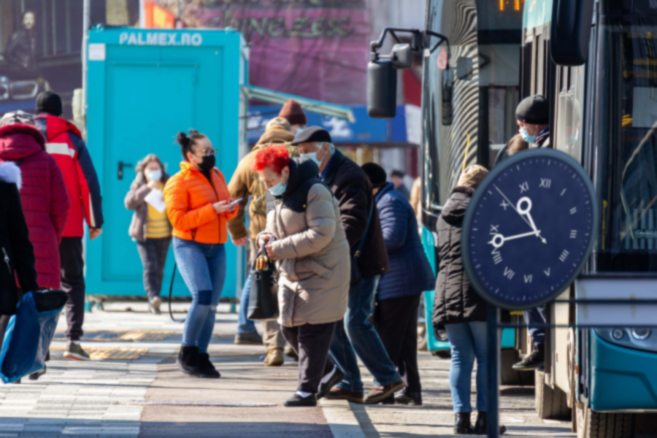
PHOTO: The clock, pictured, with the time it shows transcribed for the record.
10:42:51
